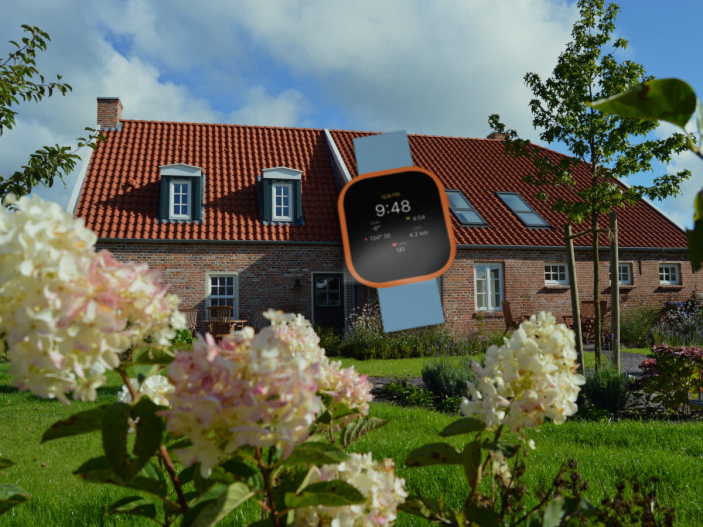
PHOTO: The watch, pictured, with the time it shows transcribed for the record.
9:48
